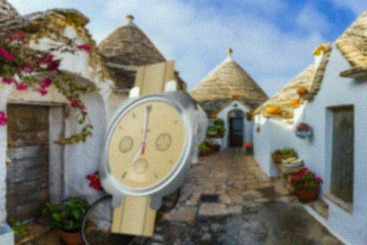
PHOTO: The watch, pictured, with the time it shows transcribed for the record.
6:59
